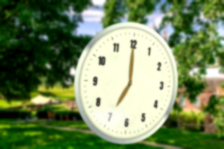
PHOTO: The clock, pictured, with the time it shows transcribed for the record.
7:00
